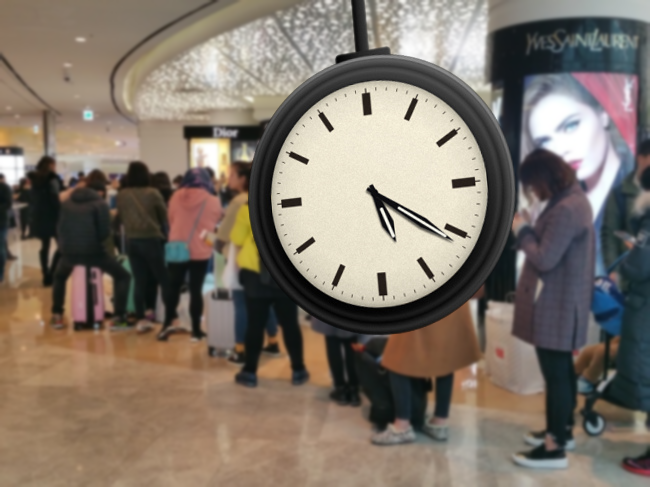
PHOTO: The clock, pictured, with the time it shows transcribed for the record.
5:21
